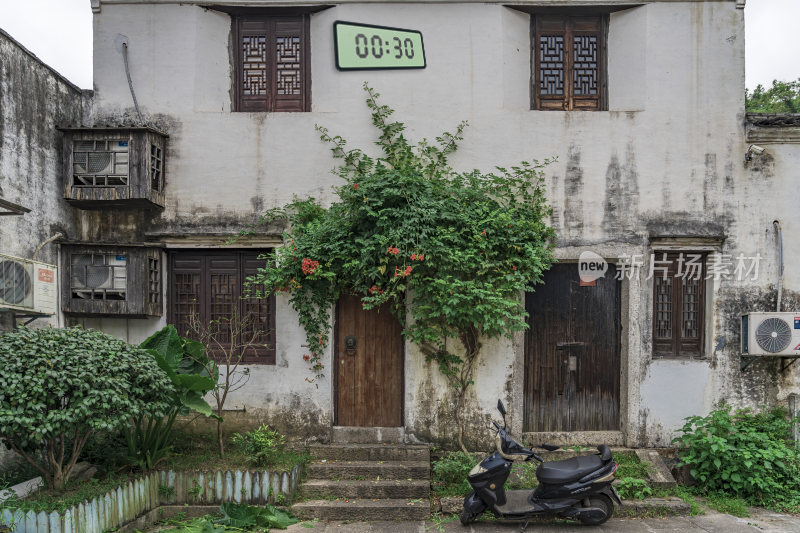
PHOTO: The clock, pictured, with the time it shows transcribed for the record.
0:30
